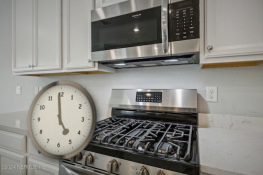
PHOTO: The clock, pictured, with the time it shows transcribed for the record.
4:59
